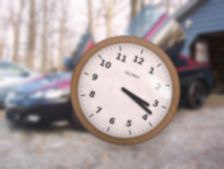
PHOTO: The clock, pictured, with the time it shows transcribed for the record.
3:18
